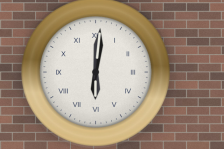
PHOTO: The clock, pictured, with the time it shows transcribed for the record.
6:01
